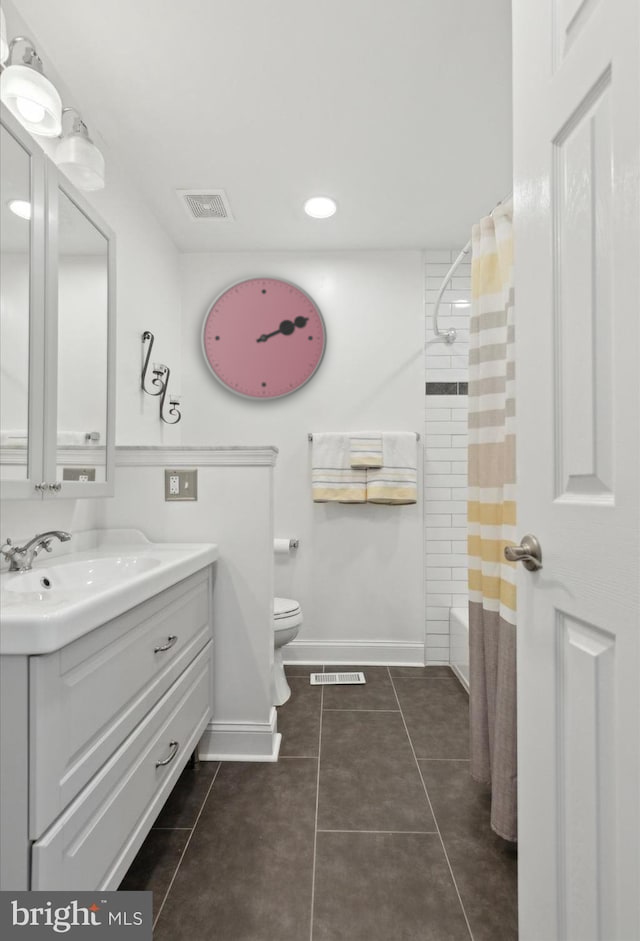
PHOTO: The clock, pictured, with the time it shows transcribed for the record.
2:11
